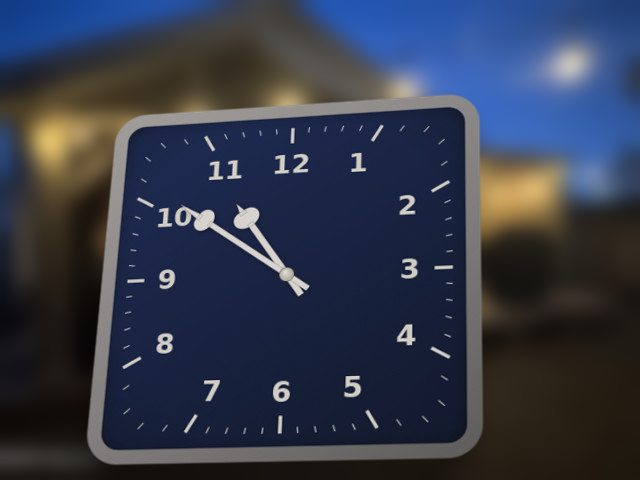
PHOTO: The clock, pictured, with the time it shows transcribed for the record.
10:51
